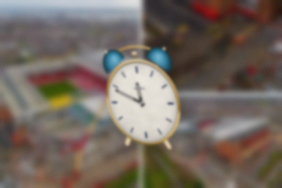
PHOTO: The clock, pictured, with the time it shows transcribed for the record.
11:49
